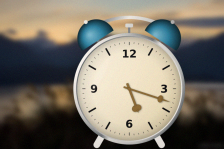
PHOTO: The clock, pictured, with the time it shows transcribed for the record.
5:18
